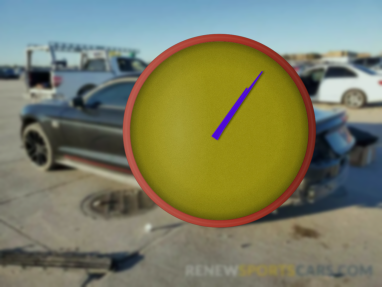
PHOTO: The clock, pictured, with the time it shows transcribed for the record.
1:06
